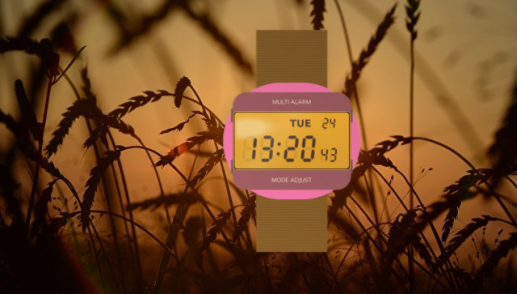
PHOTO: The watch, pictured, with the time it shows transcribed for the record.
13:20:43
